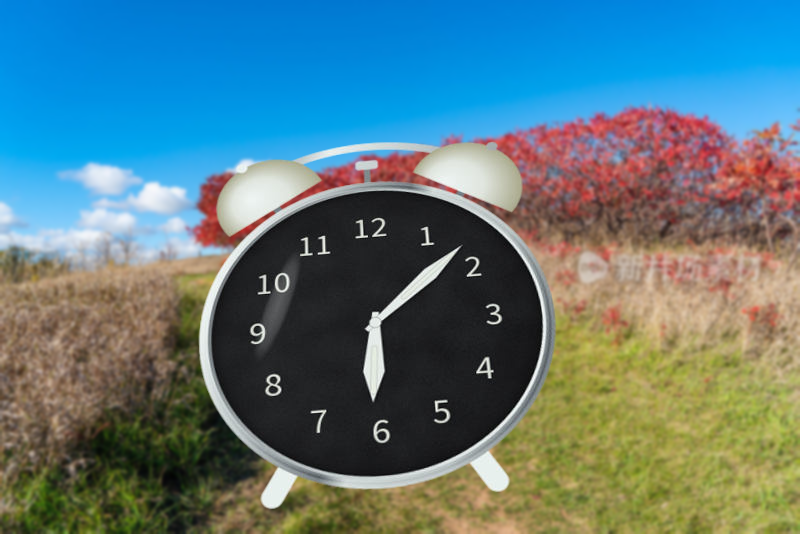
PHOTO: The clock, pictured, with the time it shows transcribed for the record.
6:08
